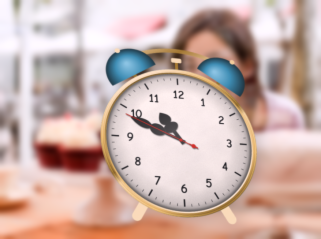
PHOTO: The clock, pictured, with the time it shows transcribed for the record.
10:48:49
